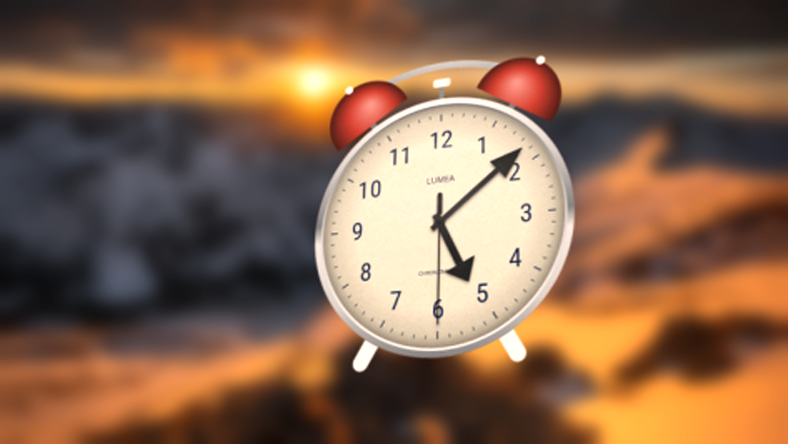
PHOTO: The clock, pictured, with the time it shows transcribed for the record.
5:08:30
